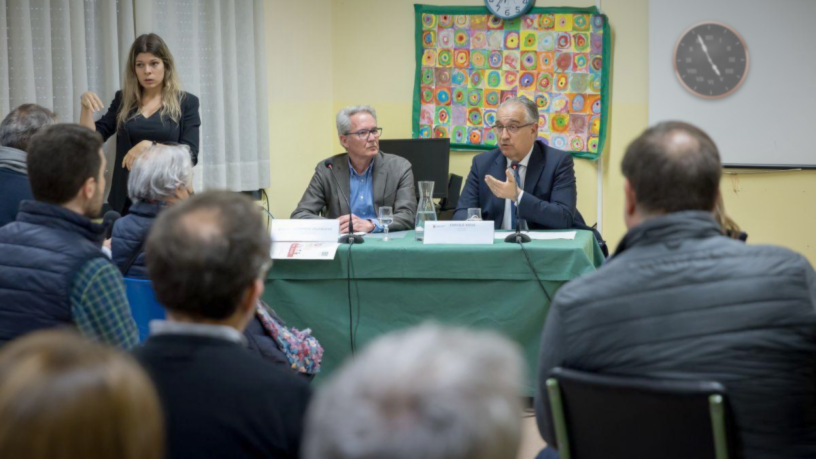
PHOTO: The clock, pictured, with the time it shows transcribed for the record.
4:56
